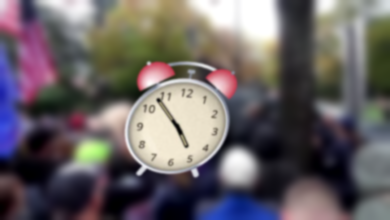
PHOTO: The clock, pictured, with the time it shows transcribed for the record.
4:53
